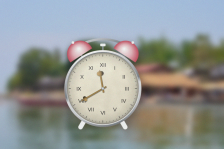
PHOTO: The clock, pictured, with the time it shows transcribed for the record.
11:40
